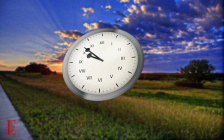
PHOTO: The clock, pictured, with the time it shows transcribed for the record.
9:52
